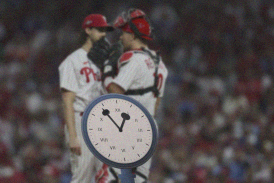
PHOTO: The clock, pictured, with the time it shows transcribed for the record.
12:54
